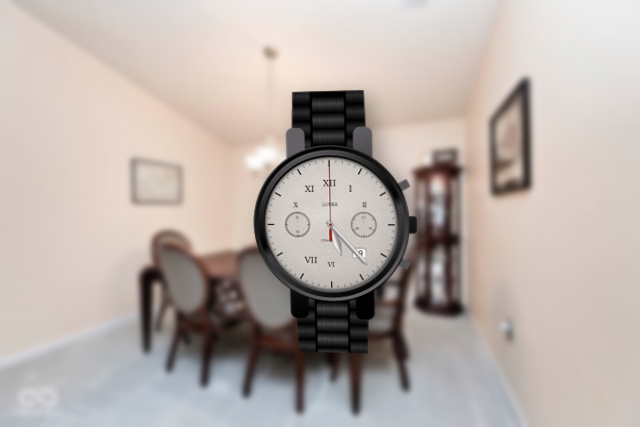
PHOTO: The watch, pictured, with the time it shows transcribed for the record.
5:23
